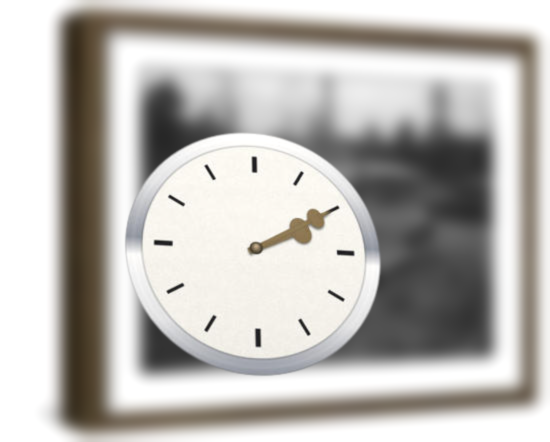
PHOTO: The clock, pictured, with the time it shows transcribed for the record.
2:10
